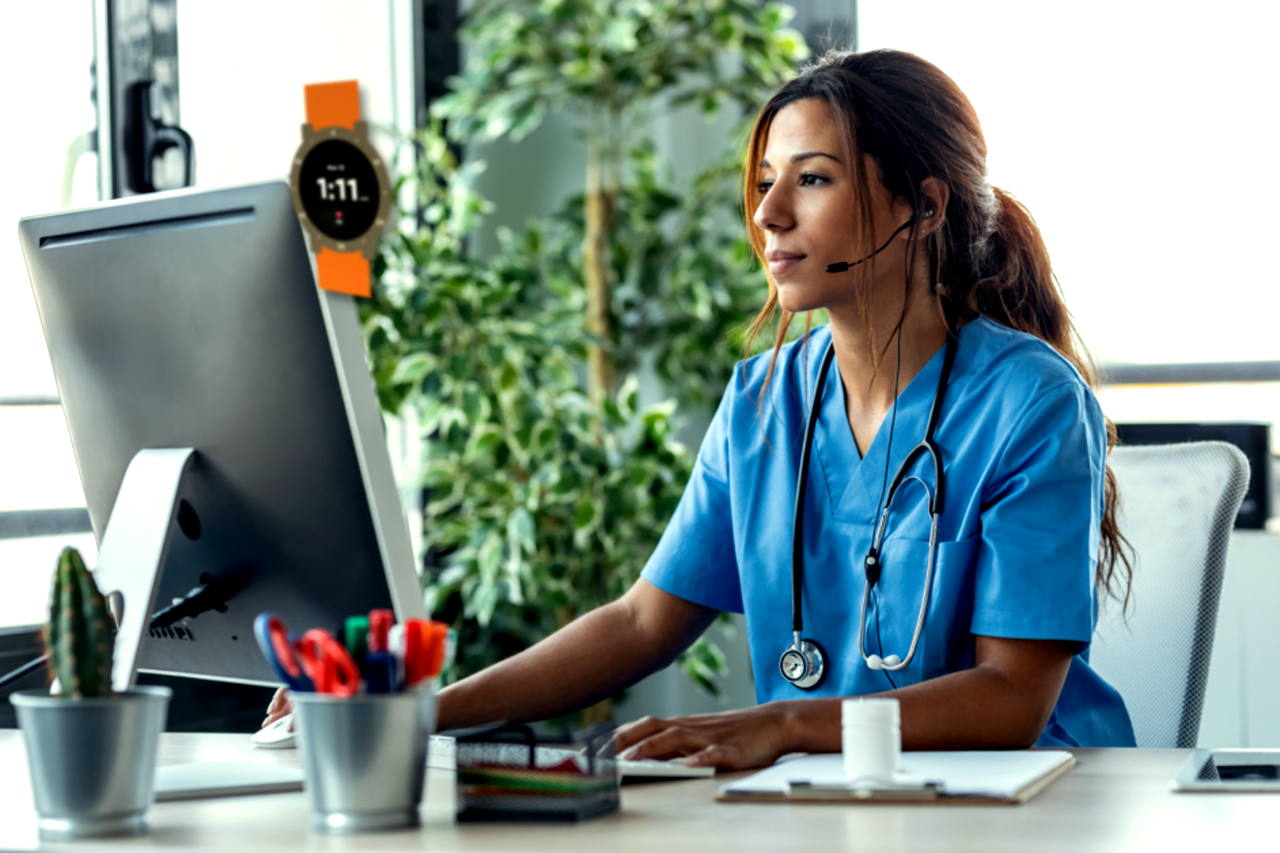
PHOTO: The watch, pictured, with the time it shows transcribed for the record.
1:11
